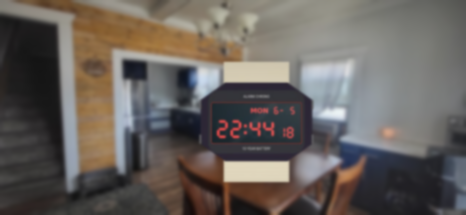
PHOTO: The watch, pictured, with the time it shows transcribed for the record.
22:44:18
